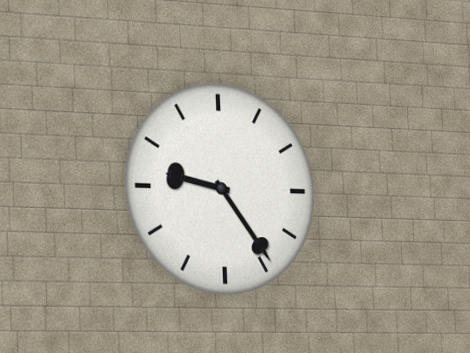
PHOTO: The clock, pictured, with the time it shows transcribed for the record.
9:24
